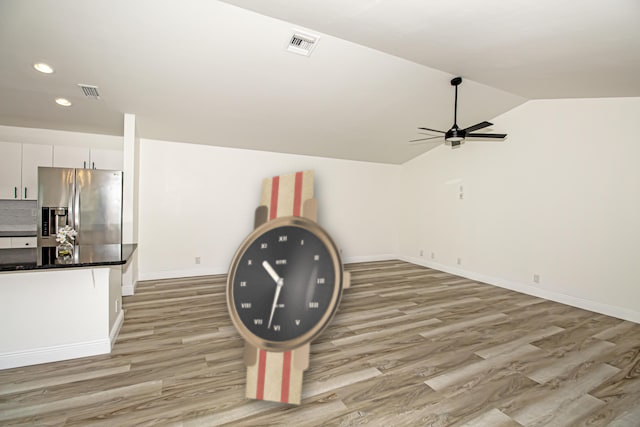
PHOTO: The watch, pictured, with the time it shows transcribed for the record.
10:32
